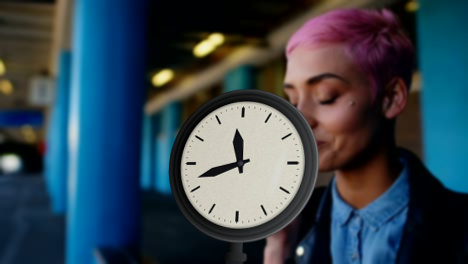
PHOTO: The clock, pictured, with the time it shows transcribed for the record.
11:42
